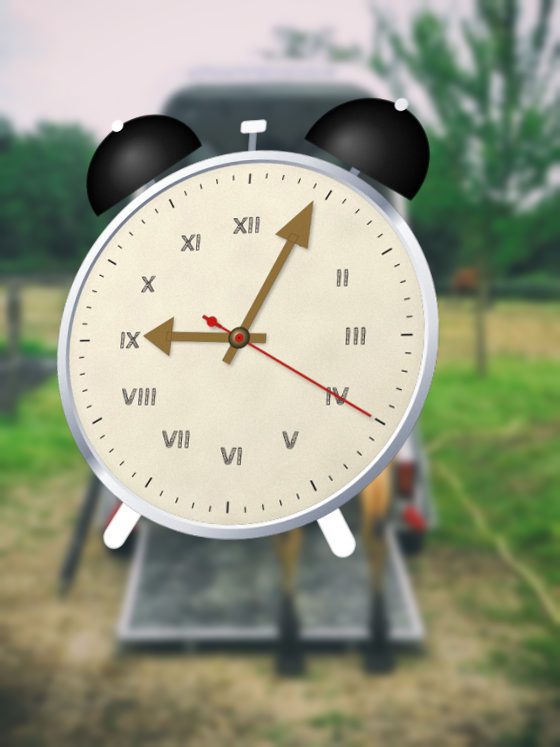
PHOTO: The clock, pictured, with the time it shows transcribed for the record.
9:04:20
